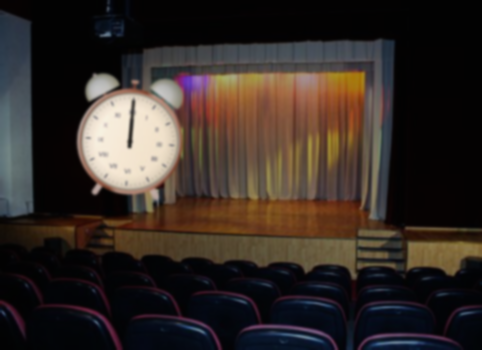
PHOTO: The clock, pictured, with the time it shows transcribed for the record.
12:00
